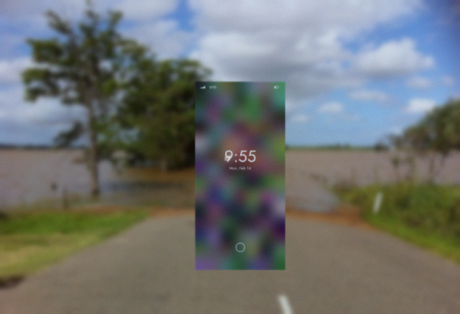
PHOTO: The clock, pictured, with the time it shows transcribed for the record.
9:55
